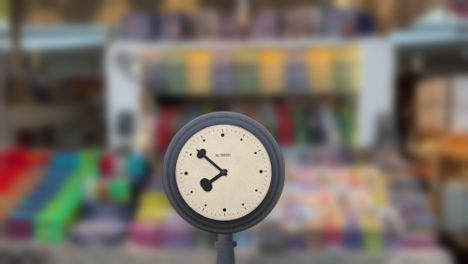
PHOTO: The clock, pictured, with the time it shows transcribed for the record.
7:52
